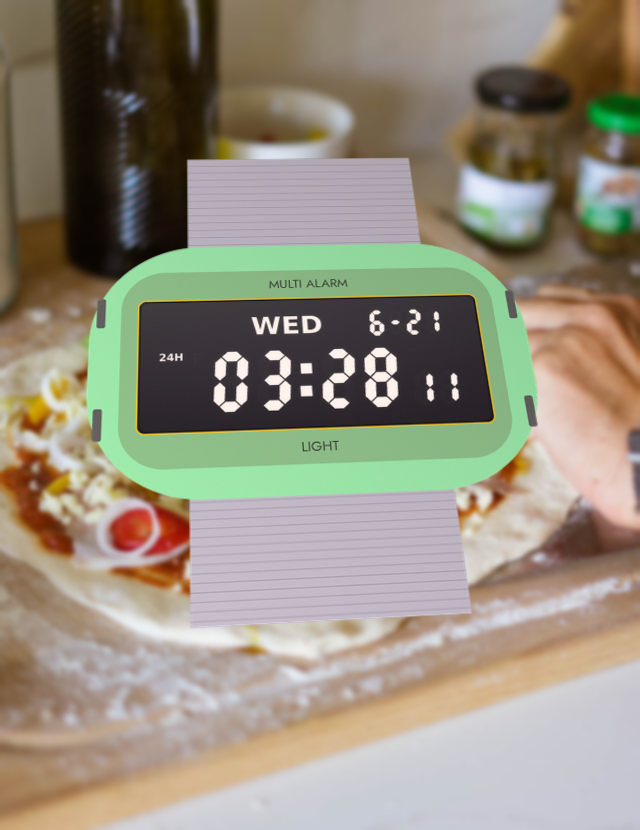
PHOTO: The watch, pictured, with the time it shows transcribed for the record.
3:28:11
